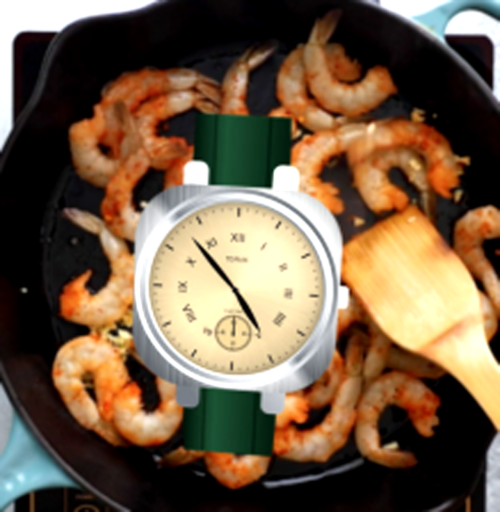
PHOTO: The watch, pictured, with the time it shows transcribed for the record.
4:53
